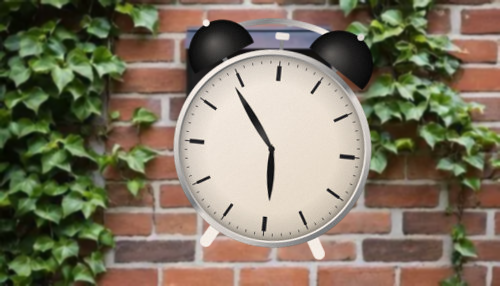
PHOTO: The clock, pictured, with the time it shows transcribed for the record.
5:54
